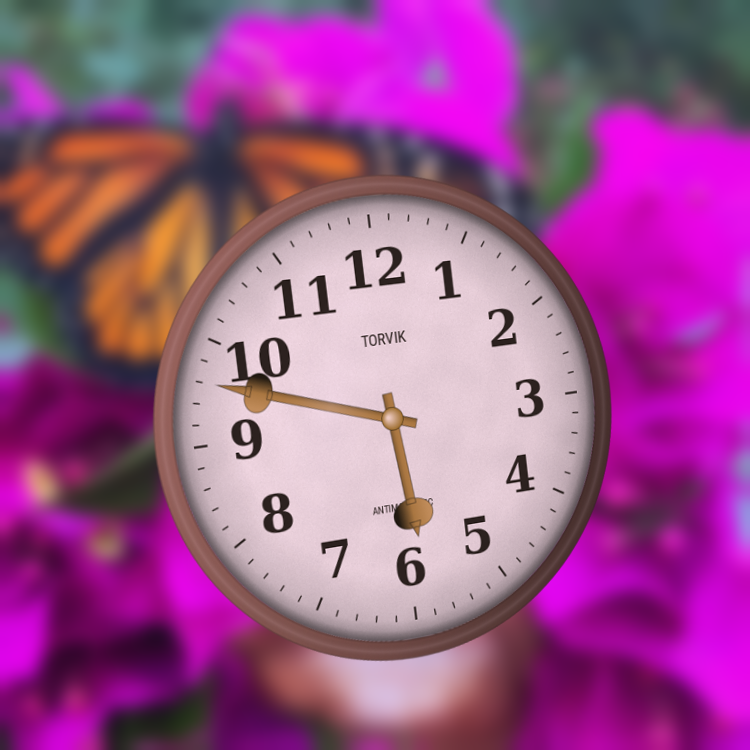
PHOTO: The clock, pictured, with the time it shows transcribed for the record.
5:48
